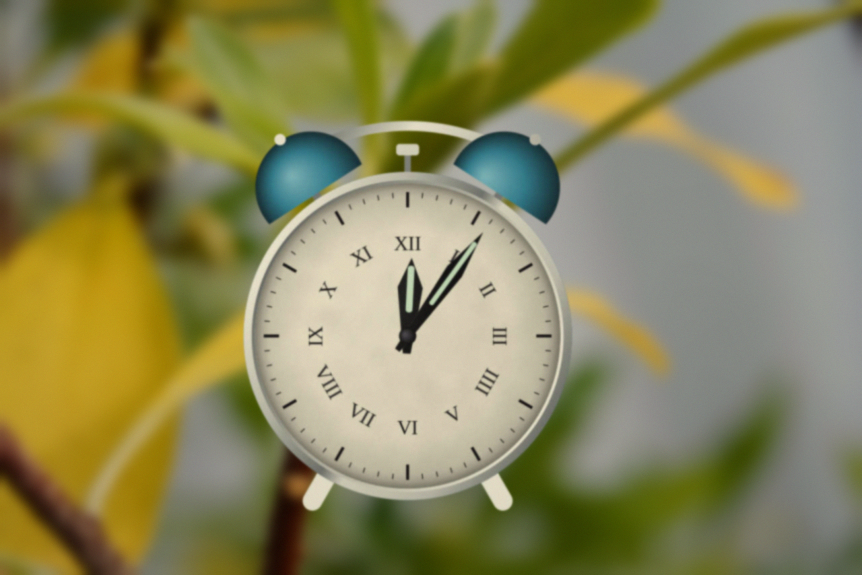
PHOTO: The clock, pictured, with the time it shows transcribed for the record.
12:06
